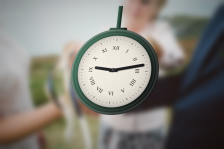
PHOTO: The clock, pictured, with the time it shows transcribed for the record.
9:13
